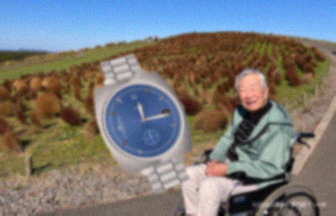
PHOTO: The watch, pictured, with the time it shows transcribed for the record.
12:16
